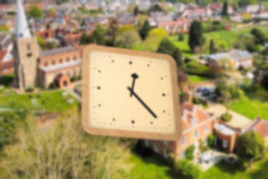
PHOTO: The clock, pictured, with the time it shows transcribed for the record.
12:23
